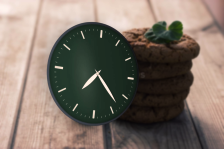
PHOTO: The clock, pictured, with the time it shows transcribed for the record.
7:23
